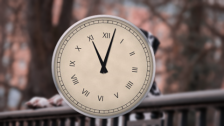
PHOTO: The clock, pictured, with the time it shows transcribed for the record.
11:02
